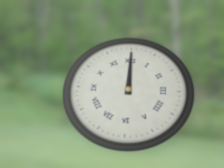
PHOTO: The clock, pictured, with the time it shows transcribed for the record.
12:00
